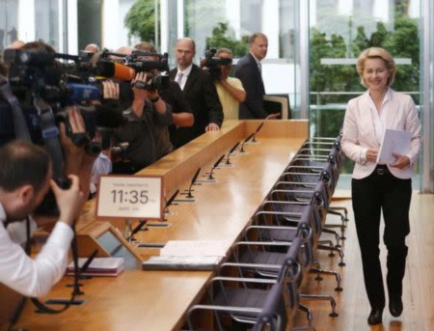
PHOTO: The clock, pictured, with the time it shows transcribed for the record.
11:35
